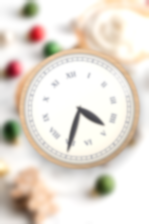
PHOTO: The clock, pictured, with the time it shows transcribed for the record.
4:35
